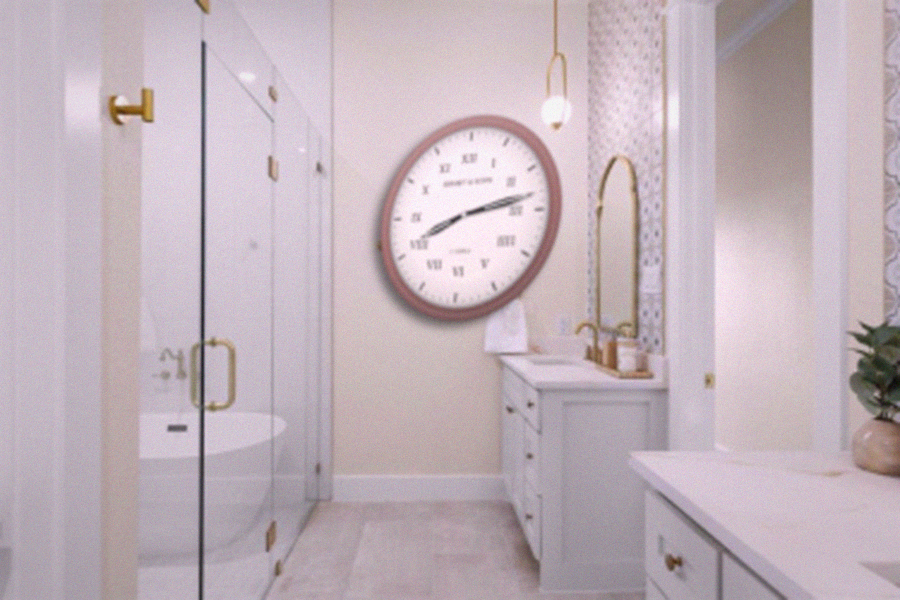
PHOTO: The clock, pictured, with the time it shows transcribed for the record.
8:13
